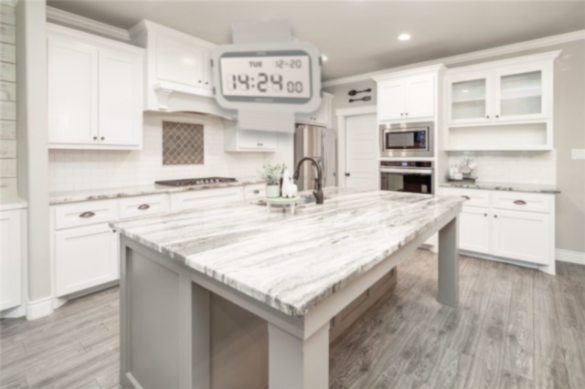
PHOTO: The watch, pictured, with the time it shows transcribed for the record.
14:24
